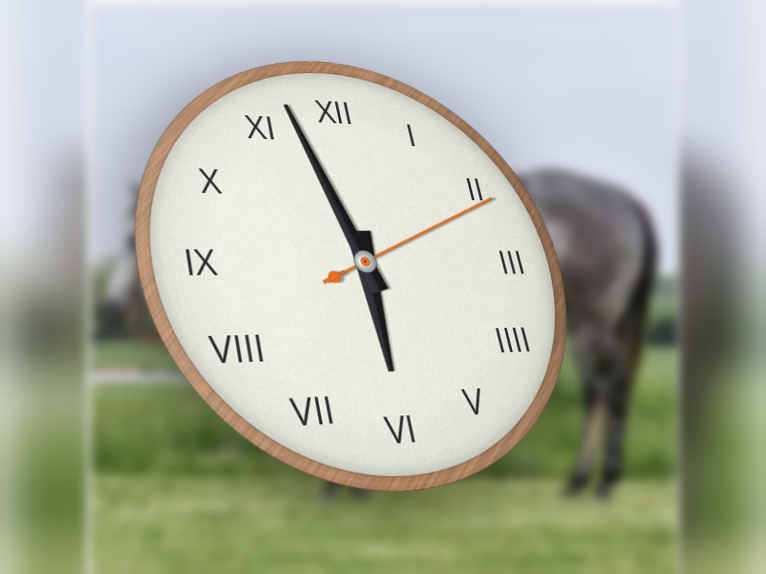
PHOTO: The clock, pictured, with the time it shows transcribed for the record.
5:57:11
